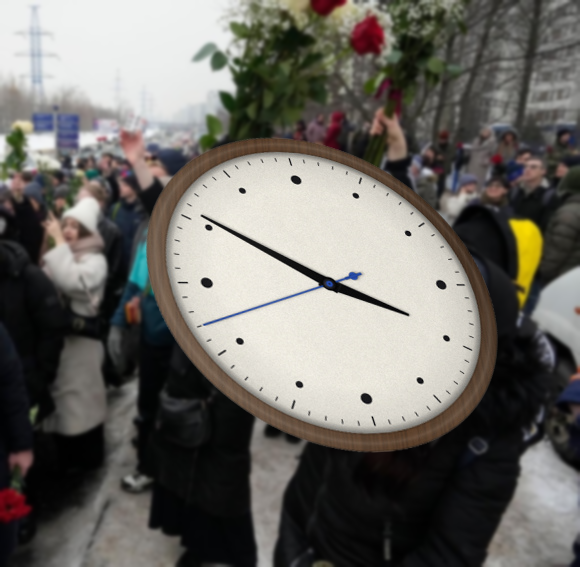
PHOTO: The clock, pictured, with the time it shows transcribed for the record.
3:50:42
